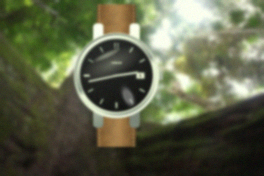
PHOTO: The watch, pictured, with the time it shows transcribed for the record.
2:43
